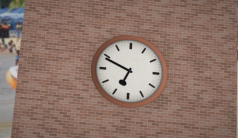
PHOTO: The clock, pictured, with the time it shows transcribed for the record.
6:49
